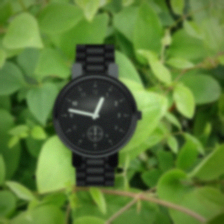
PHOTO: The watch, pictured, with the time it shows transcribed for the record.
12:47
